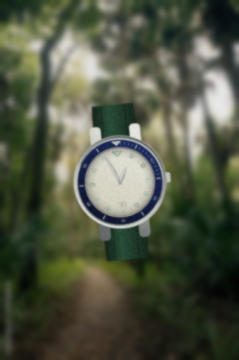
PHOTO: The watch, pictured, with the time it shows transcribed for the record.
12:56
